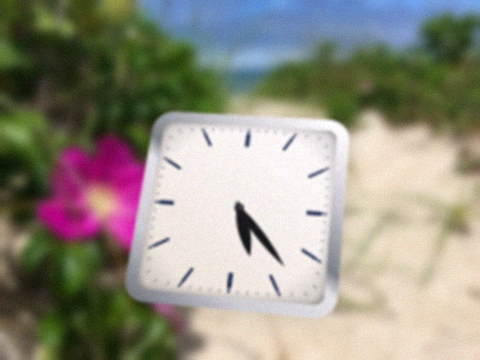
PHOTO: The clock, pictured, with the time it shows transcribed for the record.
5:23
